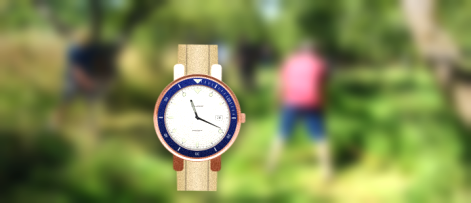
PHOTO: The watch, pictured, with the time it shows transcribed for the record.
11:19
